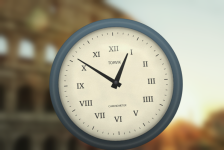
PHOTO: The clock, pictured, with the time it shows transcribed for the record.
12:51
